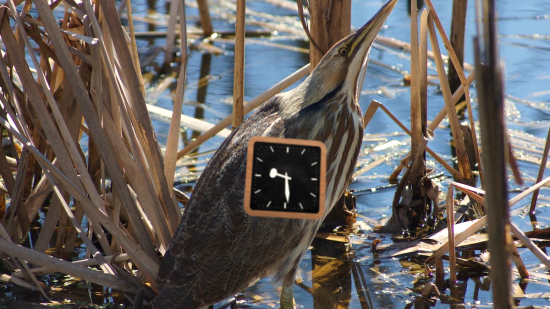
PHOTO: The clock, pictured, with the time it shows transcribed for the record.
9:29
